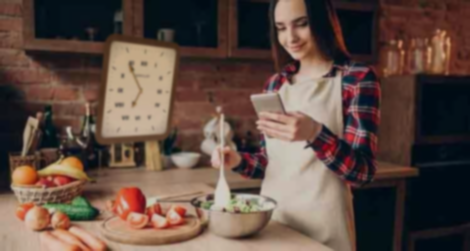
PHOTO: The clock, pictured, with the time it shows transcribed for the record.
6:54
